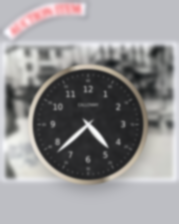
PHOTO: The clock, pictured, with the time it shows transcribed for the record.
4:38
